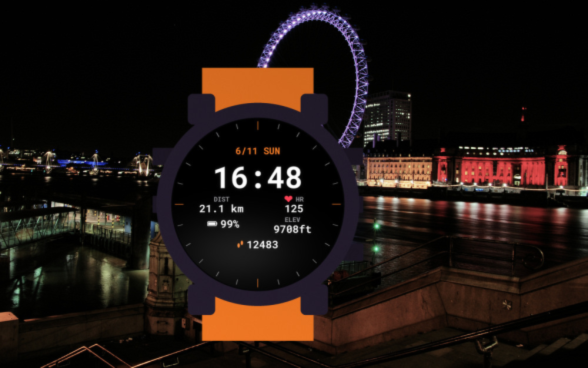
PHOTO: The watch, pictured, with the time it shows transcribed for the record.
16:48
